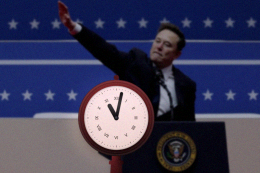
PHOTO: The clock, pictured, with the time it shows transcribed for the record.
11:02
